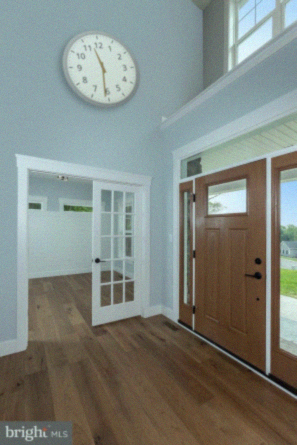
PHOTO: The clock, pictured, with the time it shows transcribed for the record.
11:31
